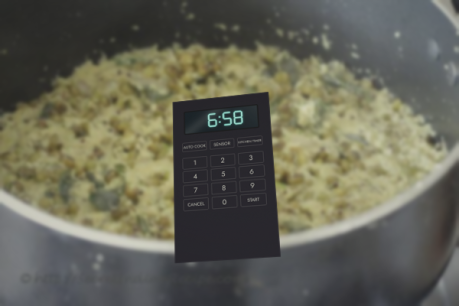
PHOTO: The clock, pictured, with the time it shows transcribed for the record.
6:58
